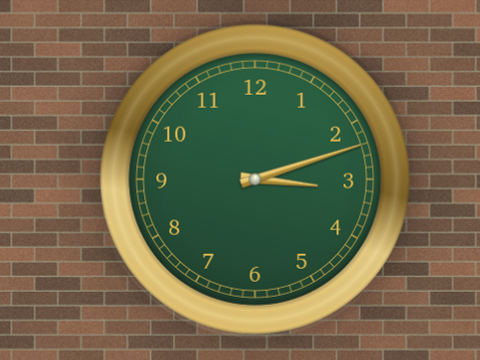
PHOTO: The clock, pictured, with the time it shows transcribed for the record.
3:12
